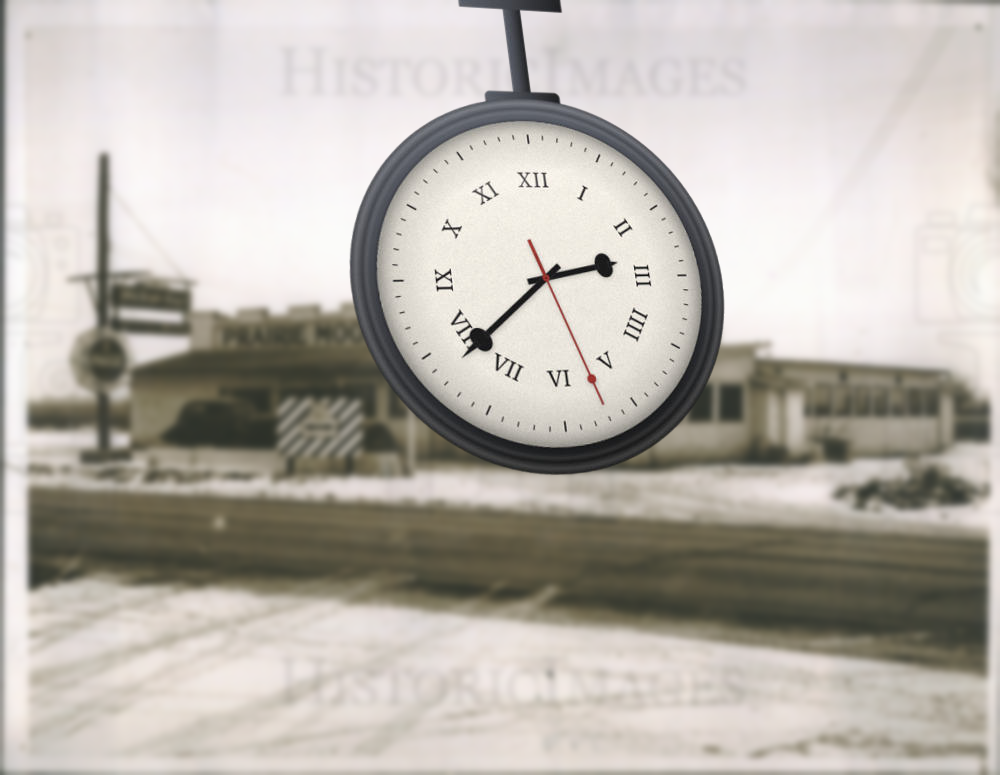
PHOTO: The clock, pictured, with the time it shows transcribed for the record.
2:38:27
